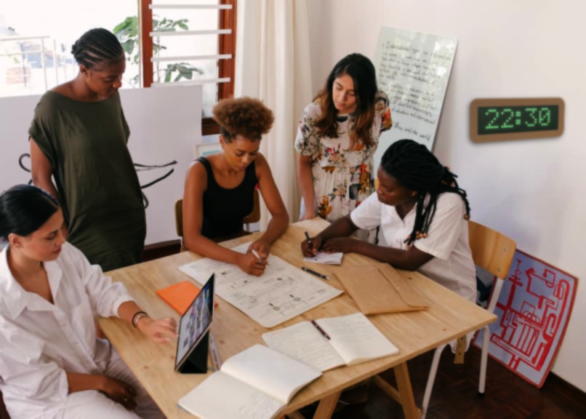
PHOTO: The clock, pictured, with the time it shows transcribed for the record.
22:30
